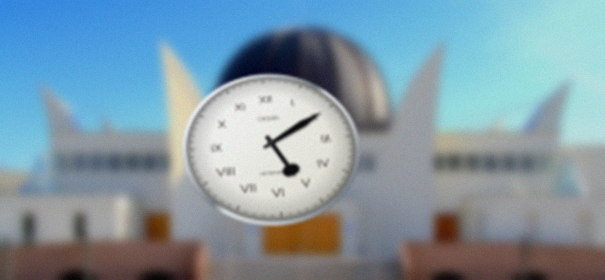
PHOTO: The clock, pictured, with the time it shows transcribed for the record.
5:10
